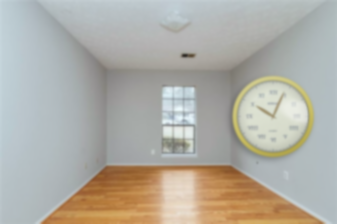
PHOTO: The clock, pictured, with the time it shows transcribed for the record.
10:04
